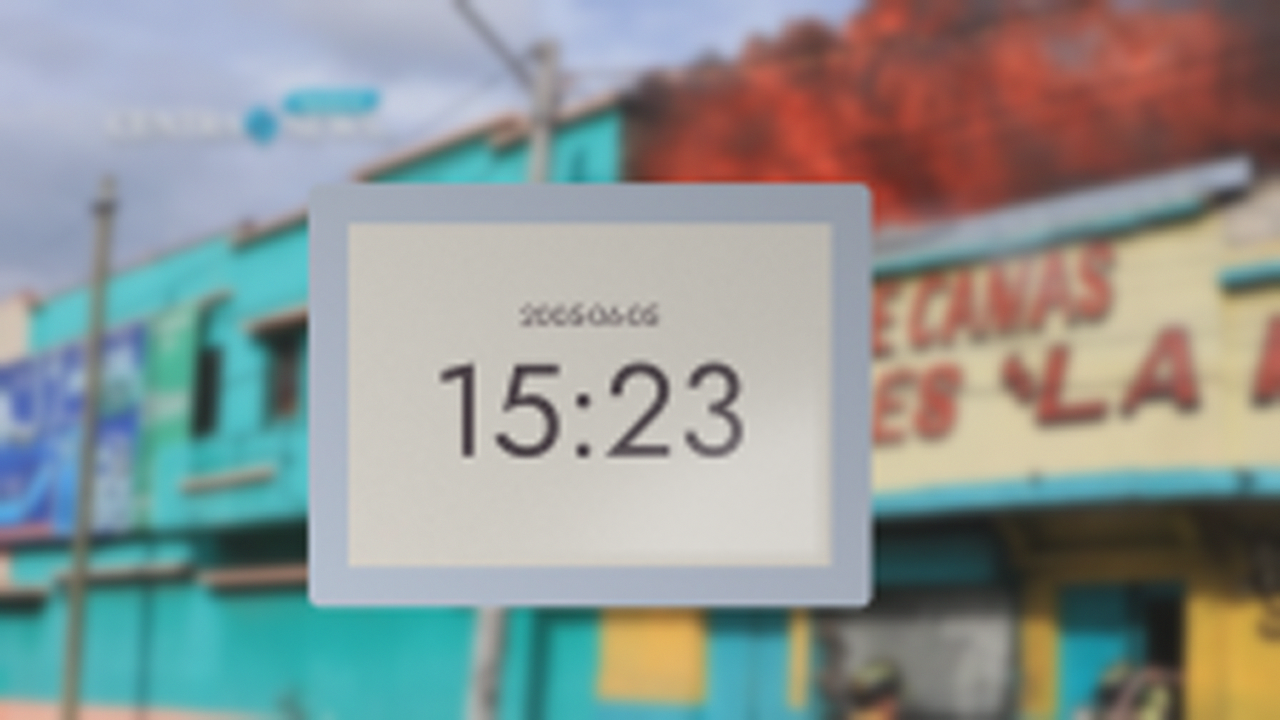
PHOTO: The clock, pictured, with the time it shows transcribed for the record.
15:23
